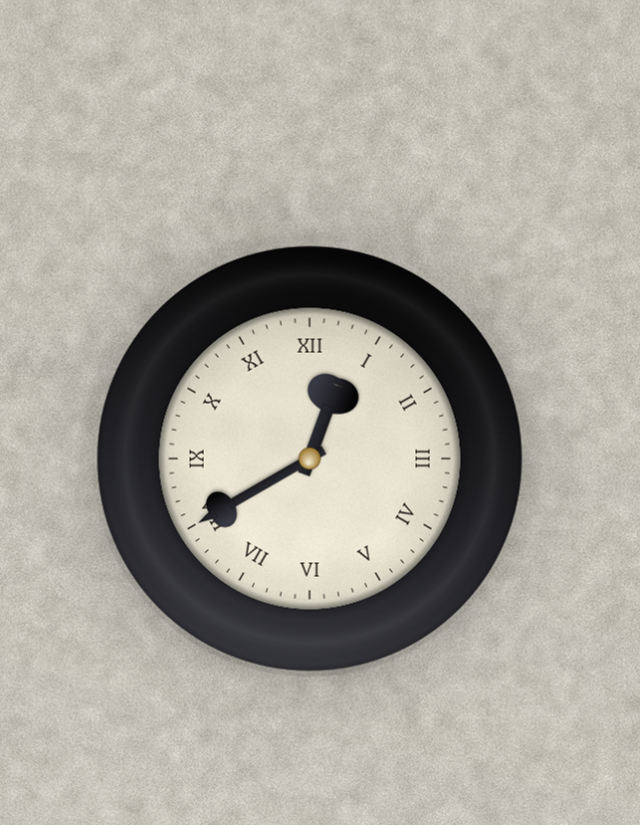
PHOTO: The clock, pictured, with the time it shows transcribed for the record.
12:40
